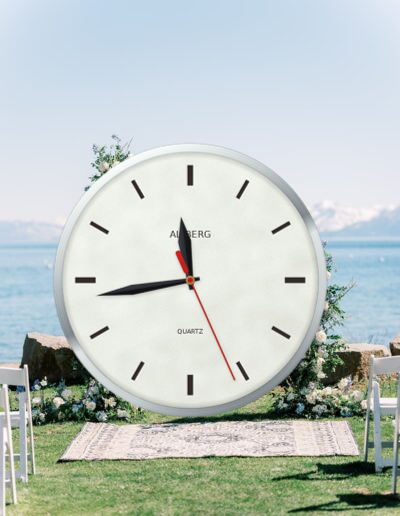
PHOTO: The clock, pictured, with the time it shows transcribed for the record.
11:43:26
